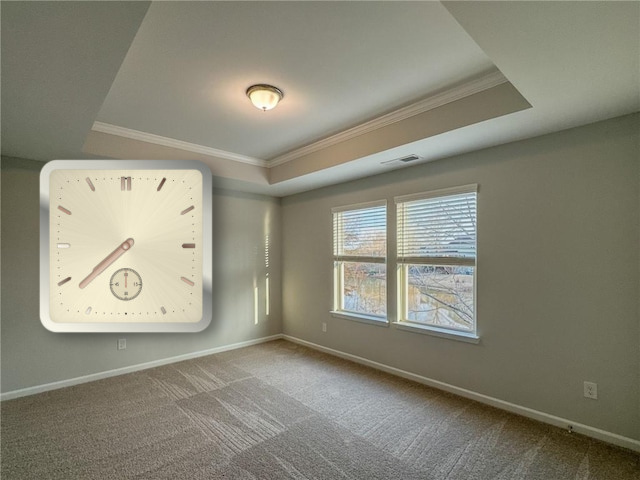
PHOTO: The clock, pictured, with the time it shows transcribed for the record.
7:38
